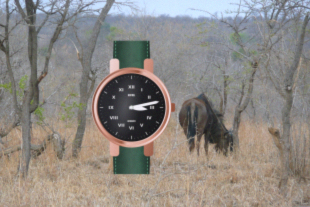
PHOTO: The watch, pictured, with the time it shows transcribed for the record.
3:13
